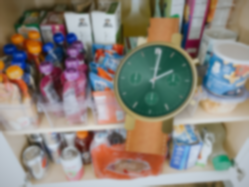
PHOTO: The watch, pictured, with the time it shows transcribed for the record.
2:01
